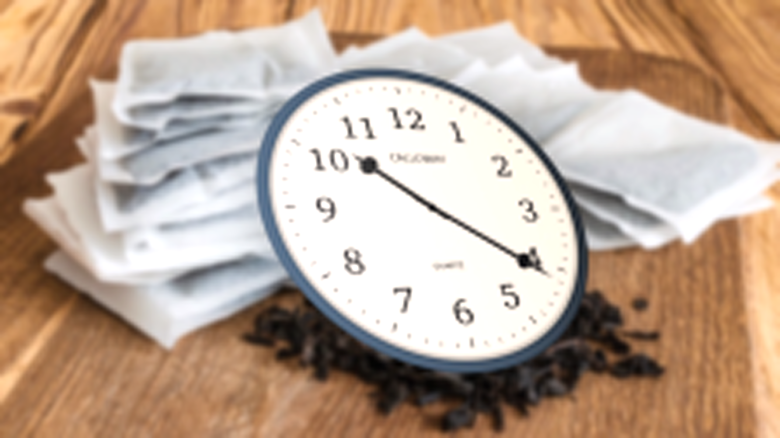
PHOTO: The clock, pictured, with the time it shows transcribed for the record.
10:21
